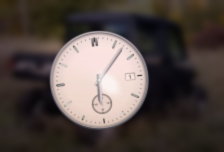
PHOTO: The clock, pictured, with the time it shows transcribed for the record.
6:07
